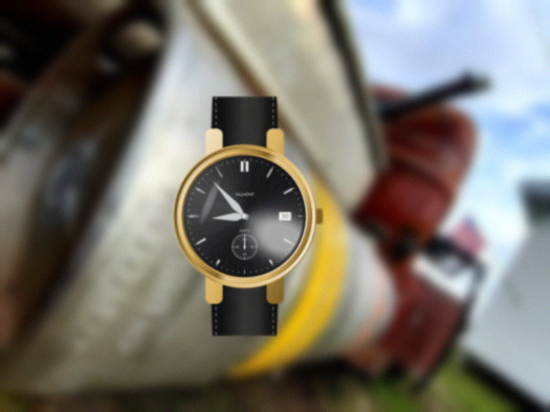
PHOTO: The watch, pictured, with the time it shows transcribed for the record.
8:53
